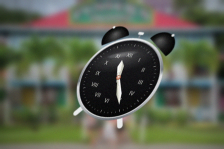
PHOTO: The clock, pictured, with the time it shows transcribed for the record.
11:25
